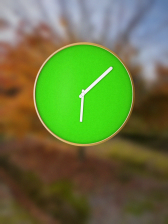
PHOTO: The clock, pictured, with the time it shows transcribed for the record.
6:08
